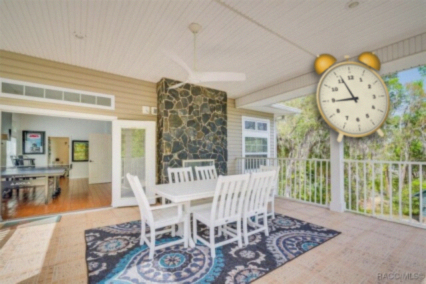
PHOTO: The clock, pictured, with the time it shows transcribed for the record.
8:56
